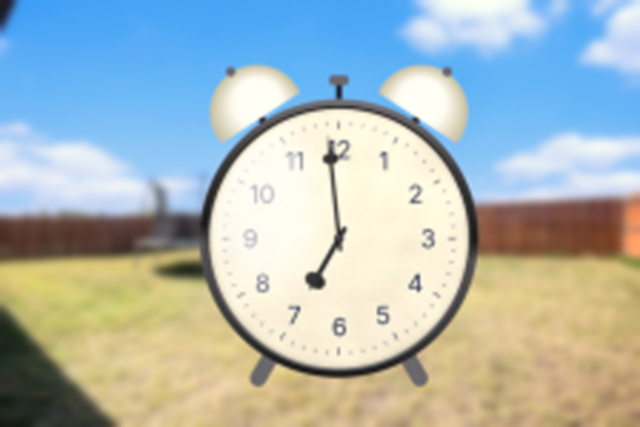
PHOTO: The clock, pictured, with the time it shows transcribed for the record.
6:59
